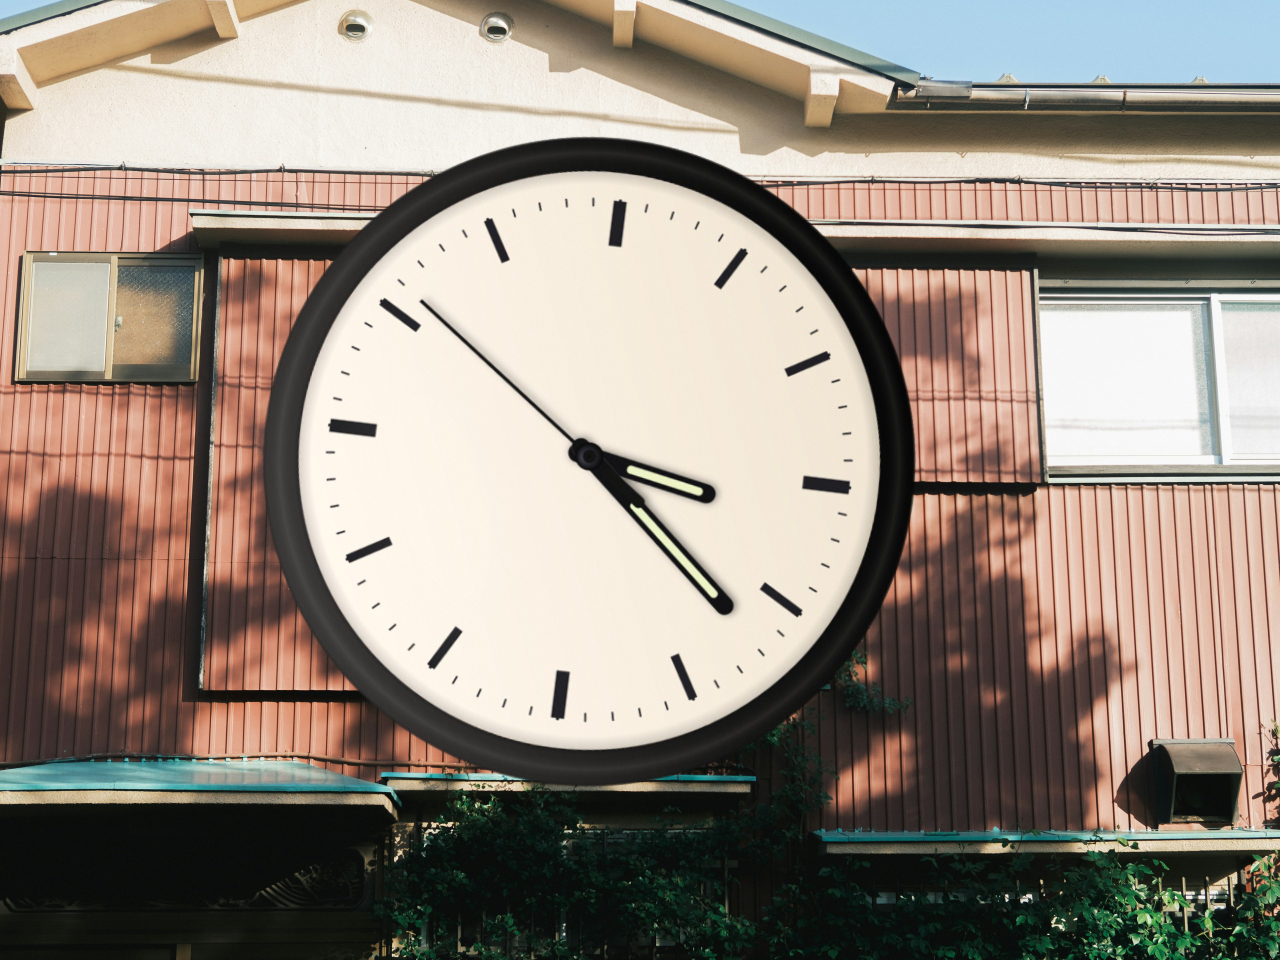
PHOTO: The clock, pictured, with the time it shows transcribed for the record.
3:21:51
